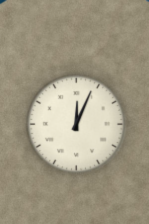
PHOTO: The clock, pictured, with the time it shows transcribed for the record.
12:04
